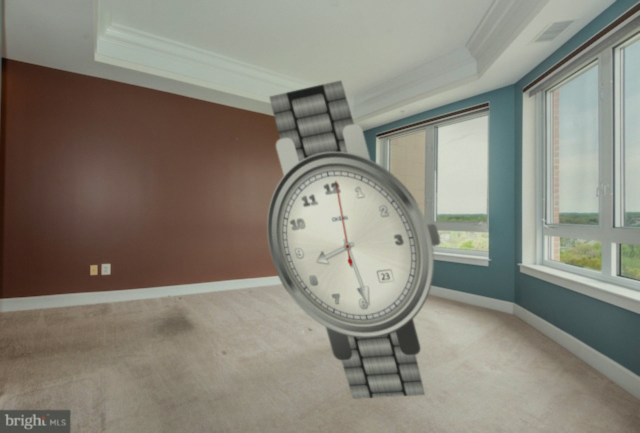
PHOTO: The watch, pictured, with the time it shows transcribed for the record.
8:29:01
